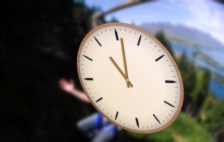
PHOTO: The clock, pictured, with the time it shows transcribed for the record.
11:01
